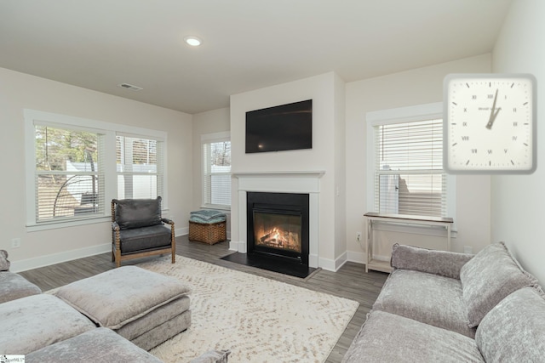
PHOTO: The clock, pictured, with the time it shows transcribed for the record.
1:02
